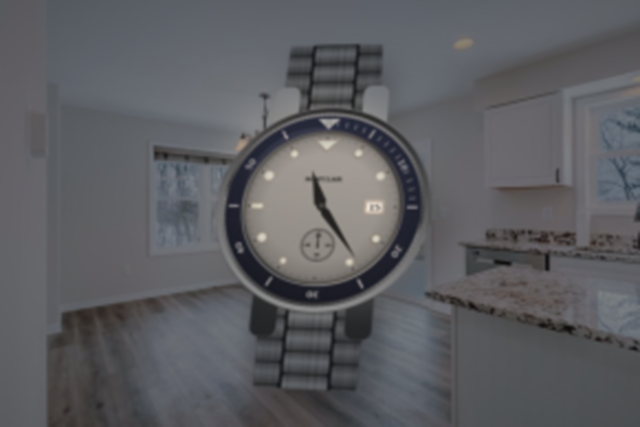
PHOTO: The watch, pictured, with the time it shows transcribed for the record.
11:24
